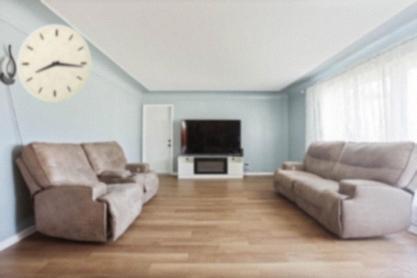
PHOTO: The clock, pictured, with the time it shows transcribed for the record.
8:16
